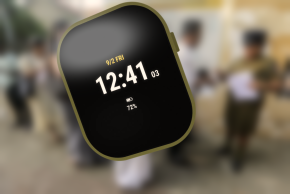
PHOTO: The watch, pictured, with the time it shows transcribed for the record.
12:41:03
